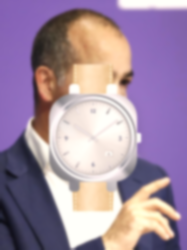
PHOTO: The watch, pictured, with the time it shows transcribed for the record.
10:09
